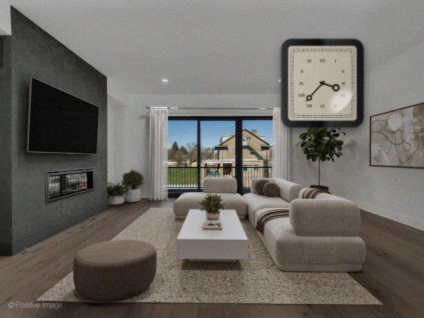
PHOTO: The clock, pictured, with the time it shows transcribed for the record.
3:37
